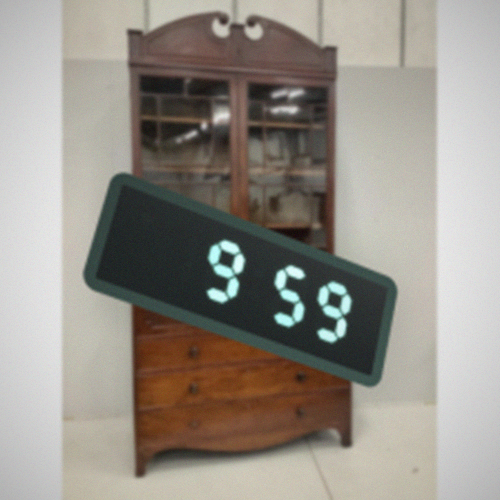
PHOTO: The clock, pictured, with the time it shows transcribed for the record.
9:59
